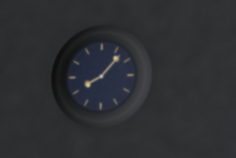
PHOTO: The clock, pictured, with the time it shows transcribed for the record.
8:07
